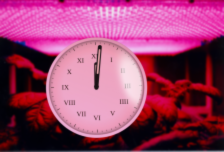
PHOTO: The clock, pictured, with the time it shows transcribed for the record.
12:01
